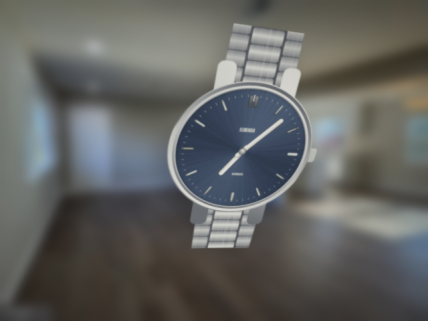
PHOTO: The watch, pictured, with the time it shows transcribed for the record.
7:07
